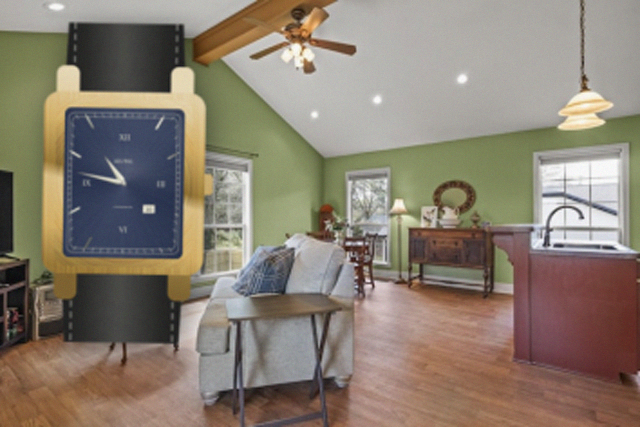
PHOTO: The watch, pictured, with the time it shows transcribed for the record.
10:47
